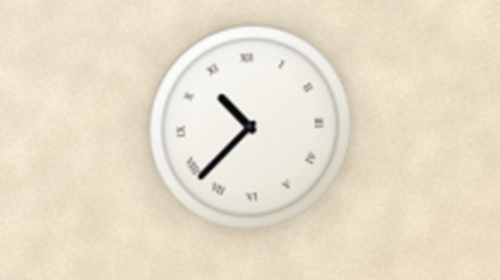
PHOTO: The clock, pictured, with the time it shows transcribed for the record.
10:38
